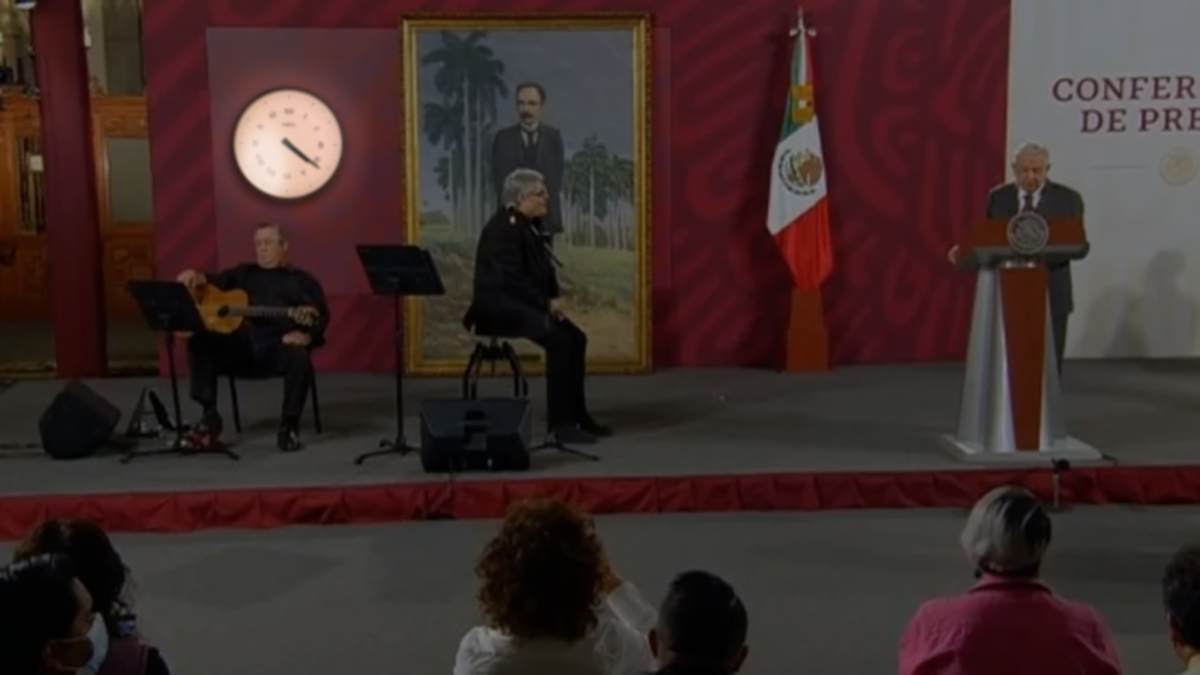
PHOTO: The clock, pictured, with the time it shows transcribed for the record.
4:21
